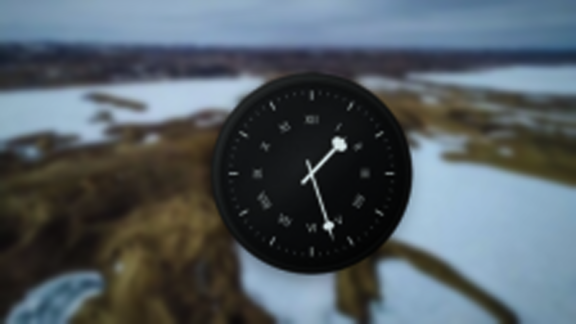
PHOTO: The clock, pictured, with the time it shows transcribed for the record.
1:27
